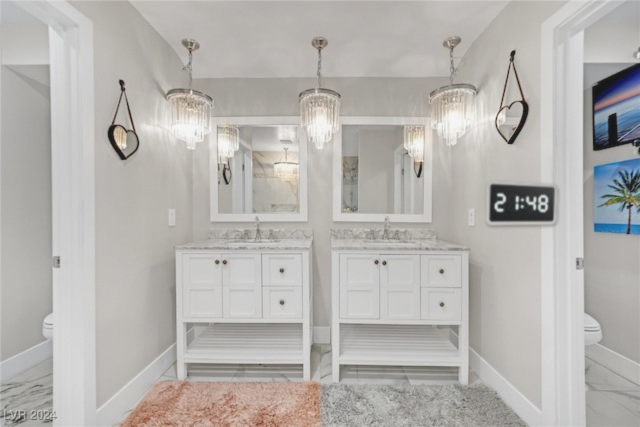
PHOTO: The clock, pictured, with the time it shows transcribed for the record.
21:48
